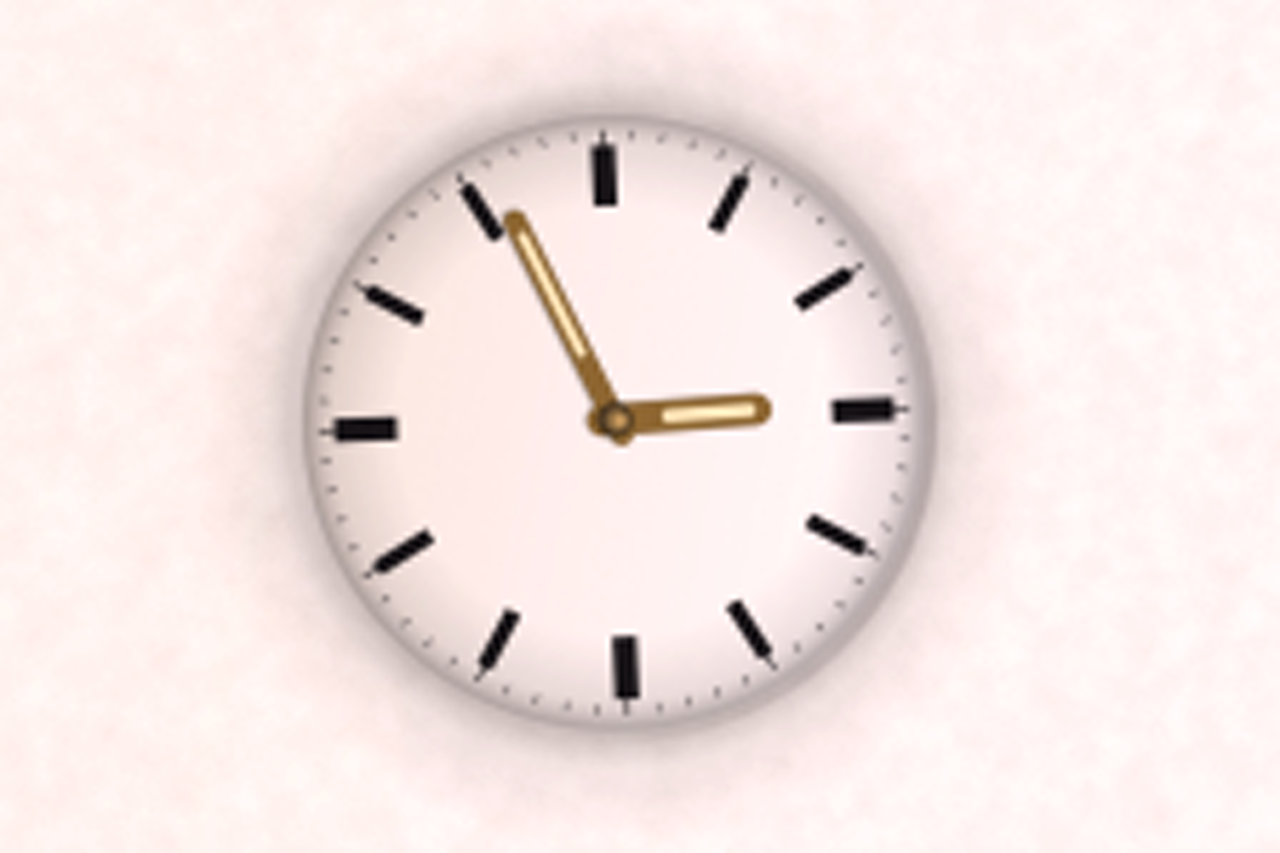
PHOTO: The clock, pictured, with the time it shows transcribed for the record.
2:56
